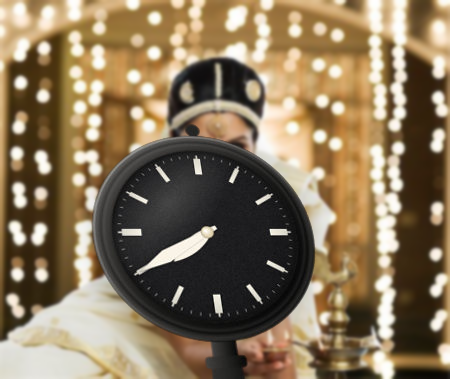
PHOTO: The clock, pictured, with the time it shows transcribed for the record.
7:40
